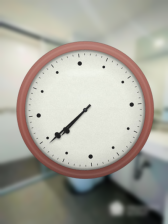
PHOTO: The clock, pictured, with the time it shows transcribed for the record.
7:39
